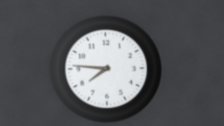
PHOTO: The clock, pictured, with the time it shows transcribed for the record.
7:46
